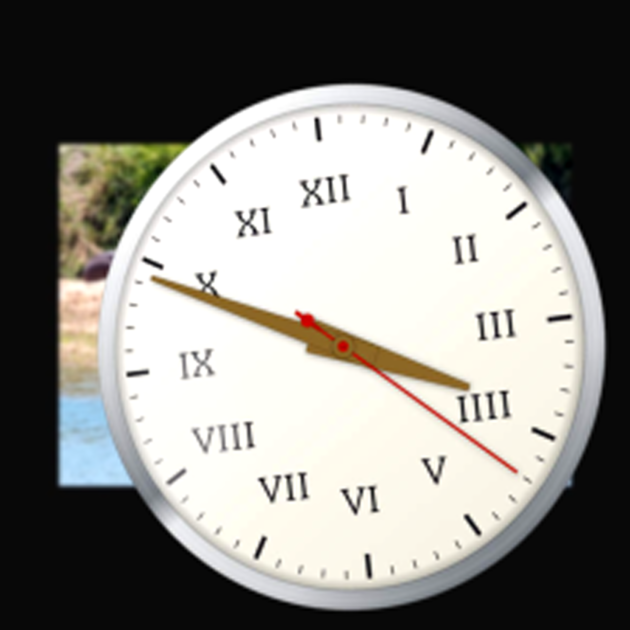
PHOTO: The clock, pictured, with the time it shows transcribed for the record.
3:49:22
